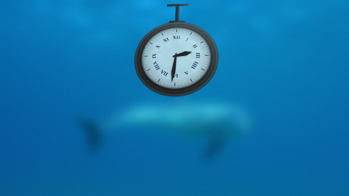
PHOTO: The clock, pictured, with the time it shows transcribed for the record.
2:31
